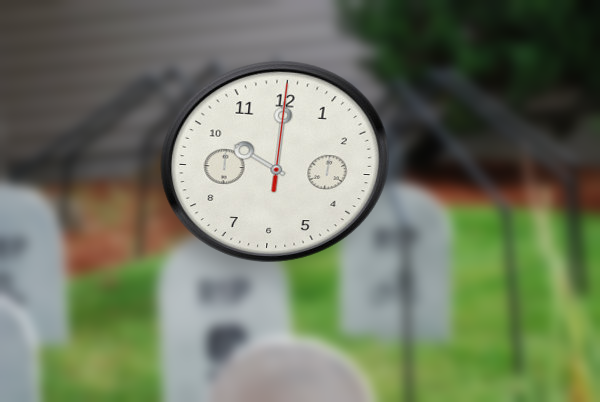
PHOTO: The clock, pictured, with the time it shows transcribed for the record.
10:00
